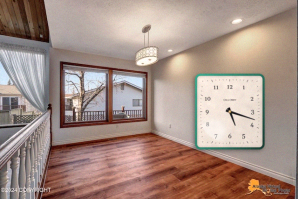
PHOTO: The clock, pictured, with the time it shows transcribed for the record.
5:18
